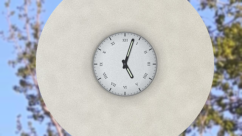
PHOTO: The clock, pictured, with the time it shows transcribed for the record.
5:03
